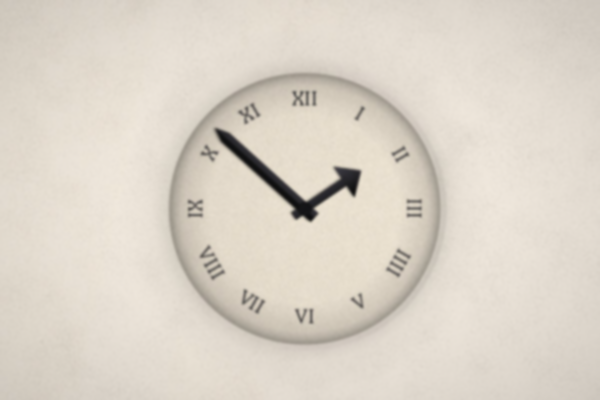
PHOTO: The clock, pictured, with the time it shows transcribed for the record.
1:52
